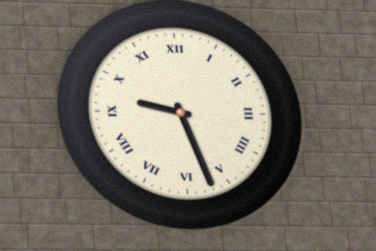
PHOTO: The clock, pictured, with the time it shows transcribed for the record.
9:27
